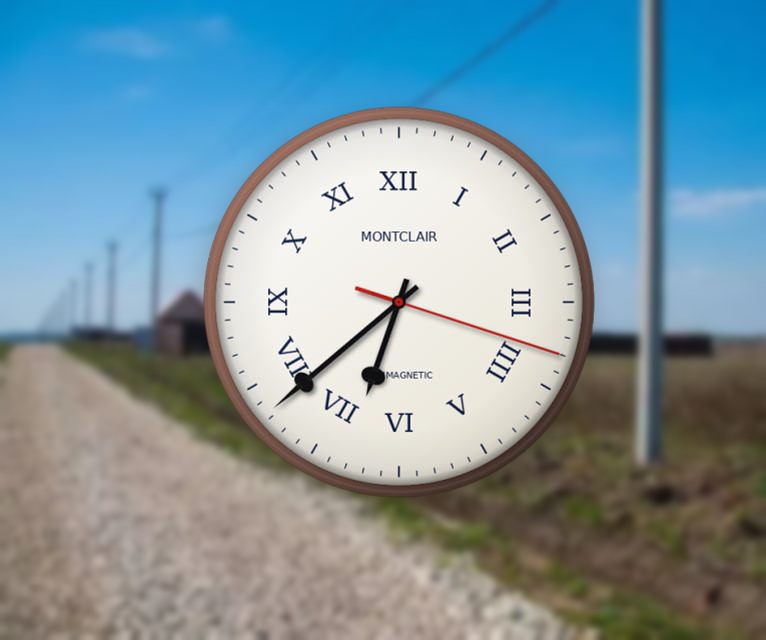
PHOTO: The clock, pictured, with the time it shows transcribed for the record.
6:38:18
